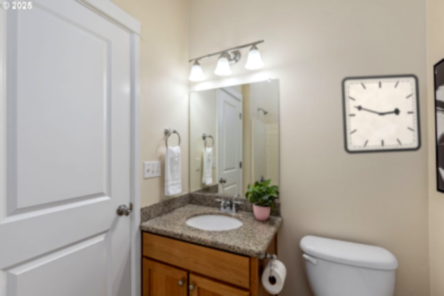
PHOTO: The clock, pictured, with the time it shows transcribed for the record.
2:48
